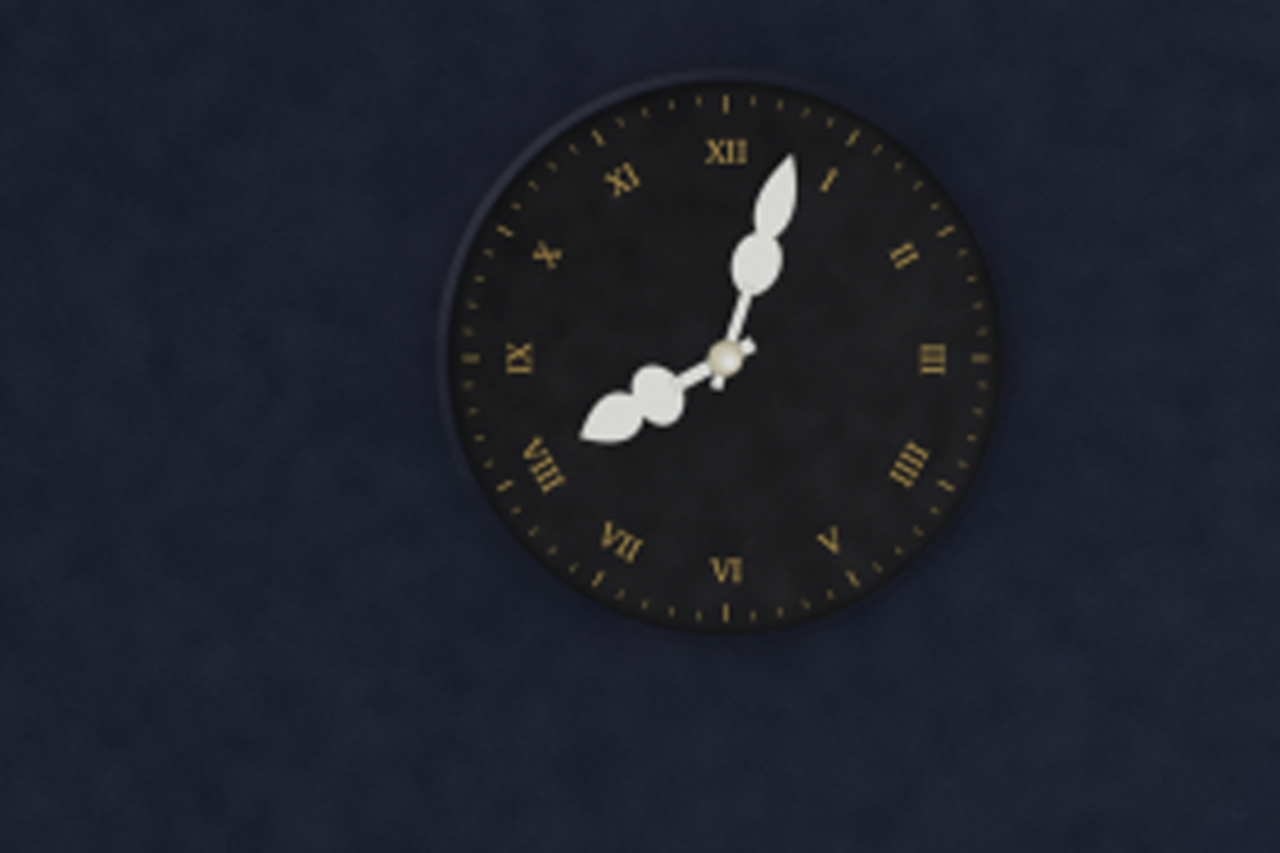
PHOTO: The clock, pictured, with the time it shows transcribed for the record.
8:03
